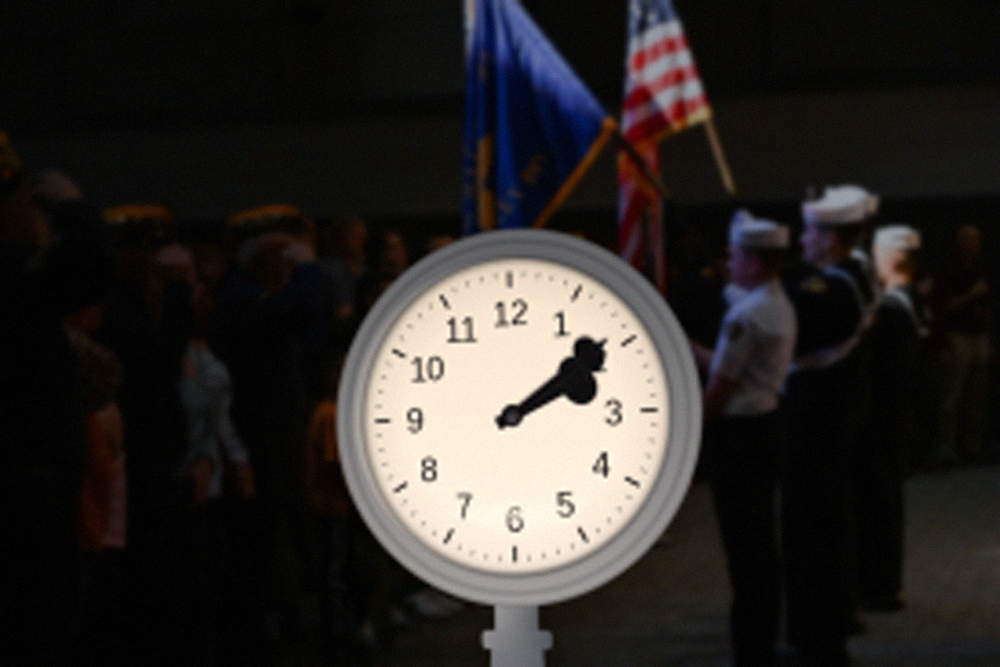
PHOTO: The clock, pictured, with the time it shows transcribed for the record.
2:09
